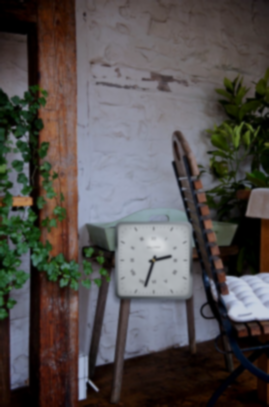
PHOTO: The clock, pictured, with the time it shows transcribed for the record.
2:33
